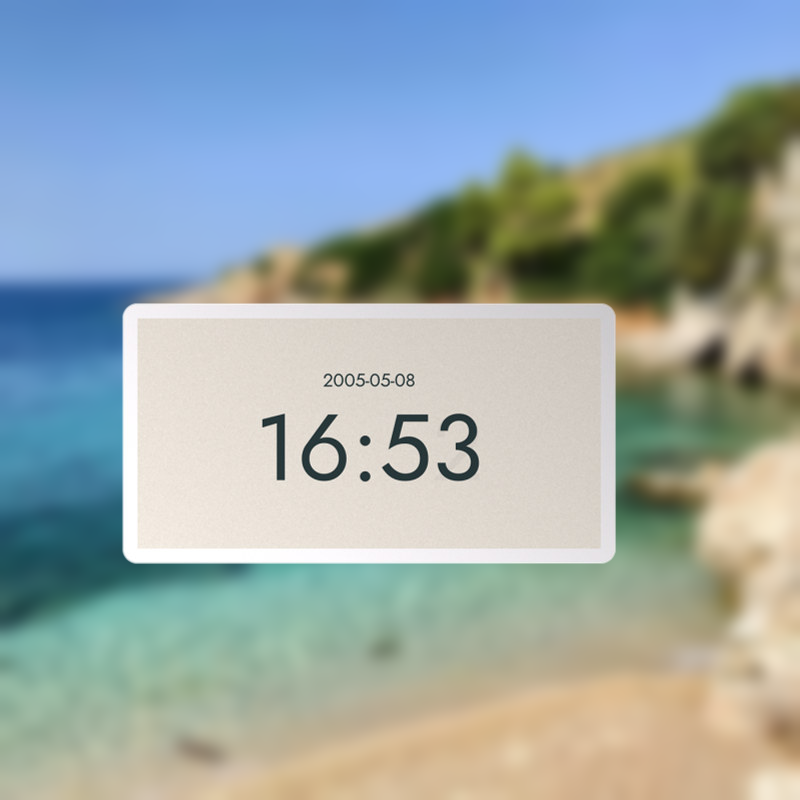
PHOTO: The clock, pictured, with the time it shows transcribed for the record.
16:53
